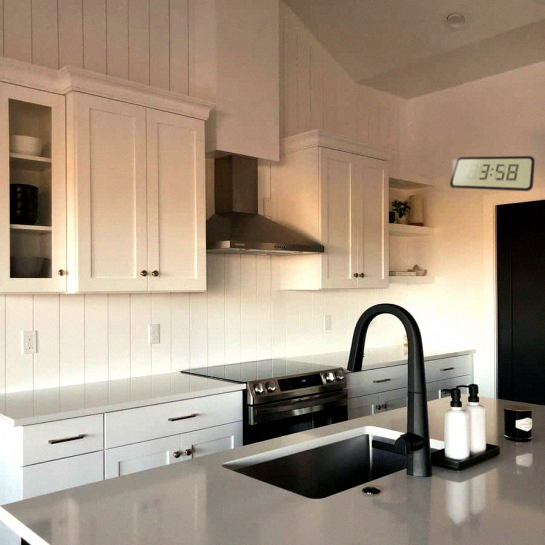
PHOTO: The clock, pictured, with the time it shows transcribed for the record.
3:58
